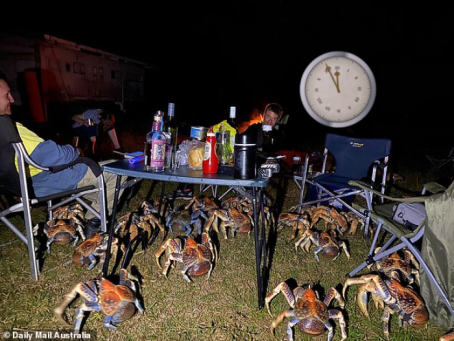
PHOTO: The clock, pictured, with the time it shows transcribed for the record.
11:56
